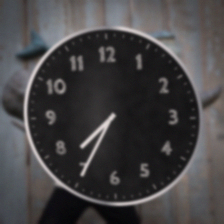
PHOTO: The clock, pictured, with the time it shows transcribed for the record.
7:35
